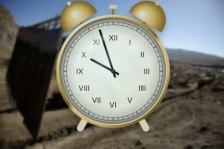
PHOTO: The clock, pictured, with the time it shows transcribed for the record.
9:57
